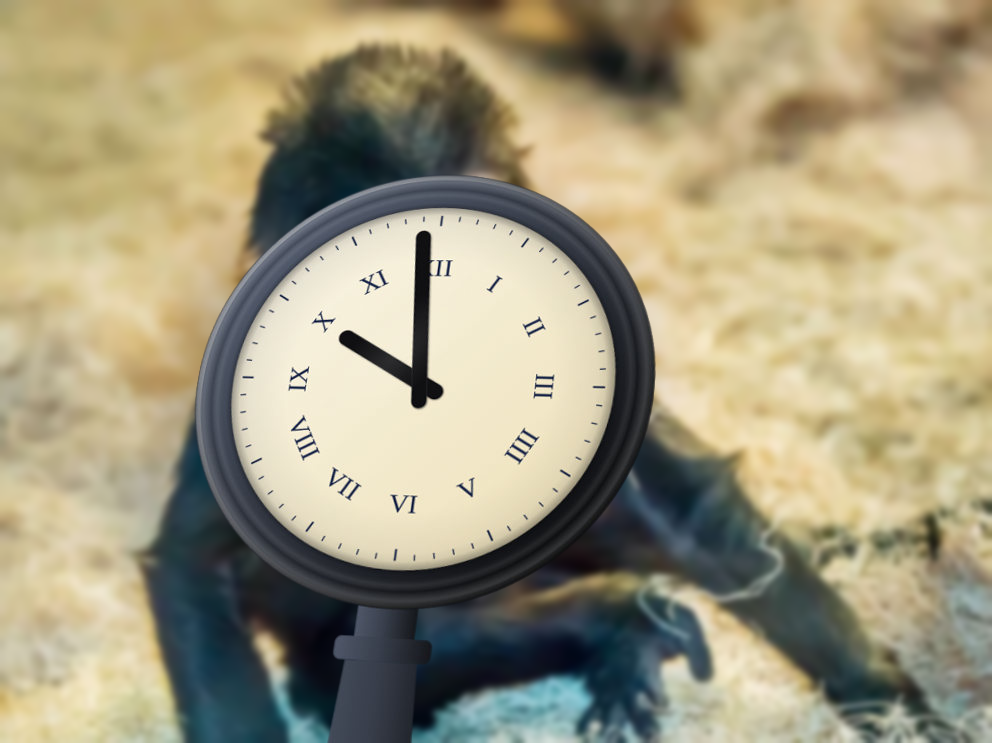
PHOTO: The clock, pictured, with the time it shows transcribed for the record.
9:59
